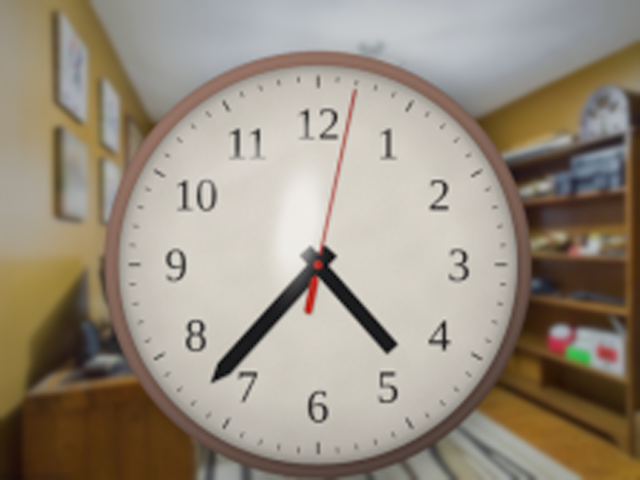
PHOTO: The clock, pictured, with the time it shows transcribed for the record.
4:37:02
